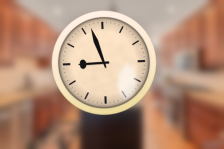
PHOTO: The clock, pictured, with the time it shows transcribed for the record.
8:57
